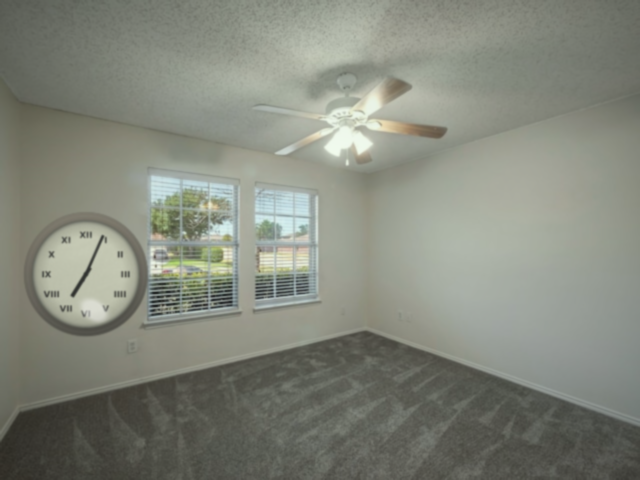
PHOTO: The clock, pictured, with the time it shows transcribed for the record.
7:04
